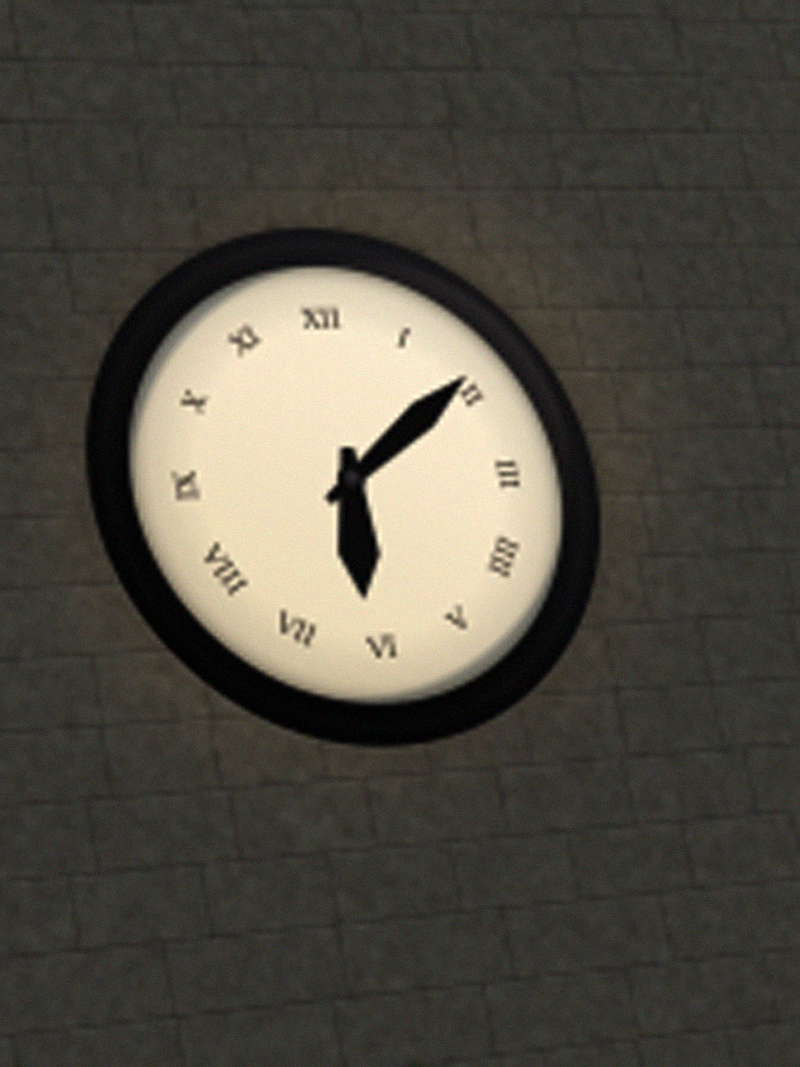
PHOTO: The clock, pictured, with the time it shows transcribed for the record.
6:09
